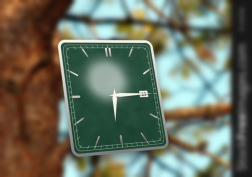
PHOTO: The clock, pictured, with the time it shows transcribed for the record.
6:15
